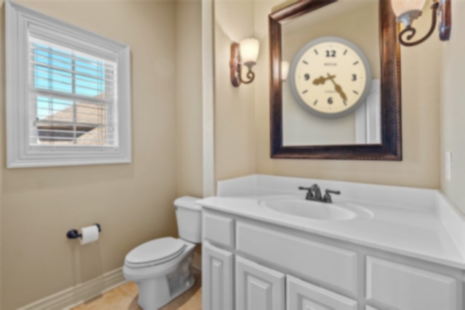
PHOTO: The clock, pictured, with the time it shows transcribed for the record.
8:24
